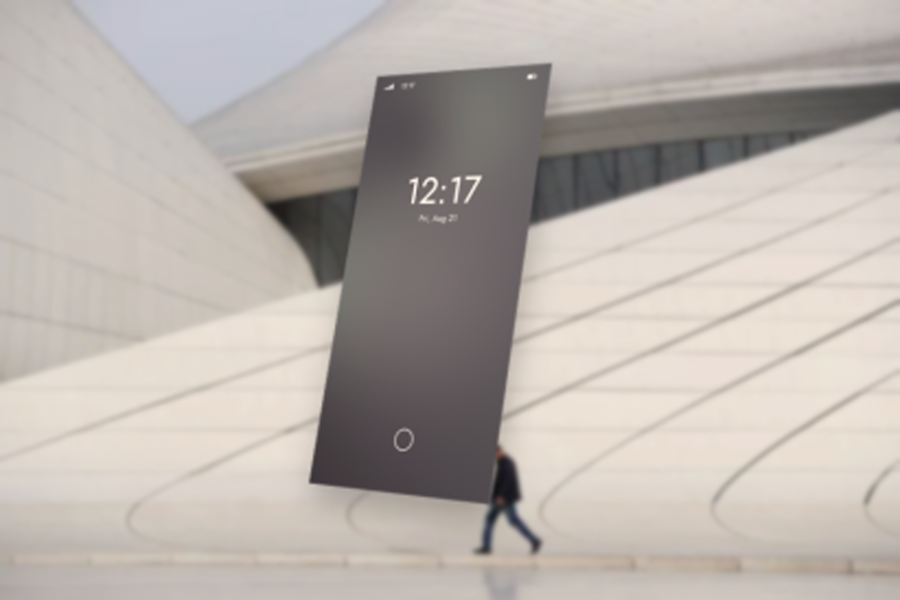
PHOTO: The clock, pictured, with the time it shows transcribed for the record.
12:17
